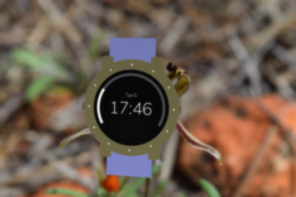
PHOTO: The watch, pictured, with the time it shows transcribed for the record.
17:46
